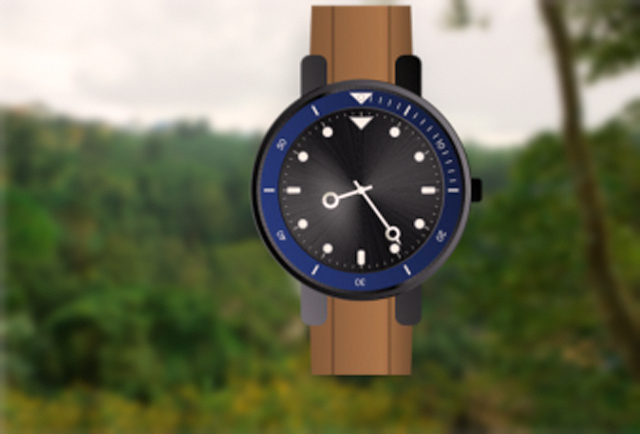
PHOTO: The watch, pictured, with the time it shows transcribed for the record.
8:24
